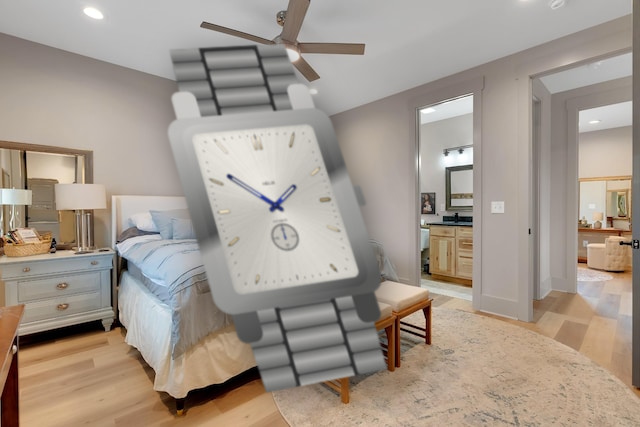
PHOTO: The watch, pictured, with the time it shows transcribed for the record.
1:52
